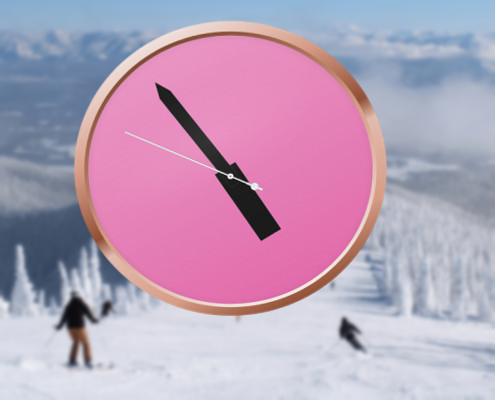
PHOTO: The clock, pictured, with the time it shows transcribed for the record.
4:53:49
